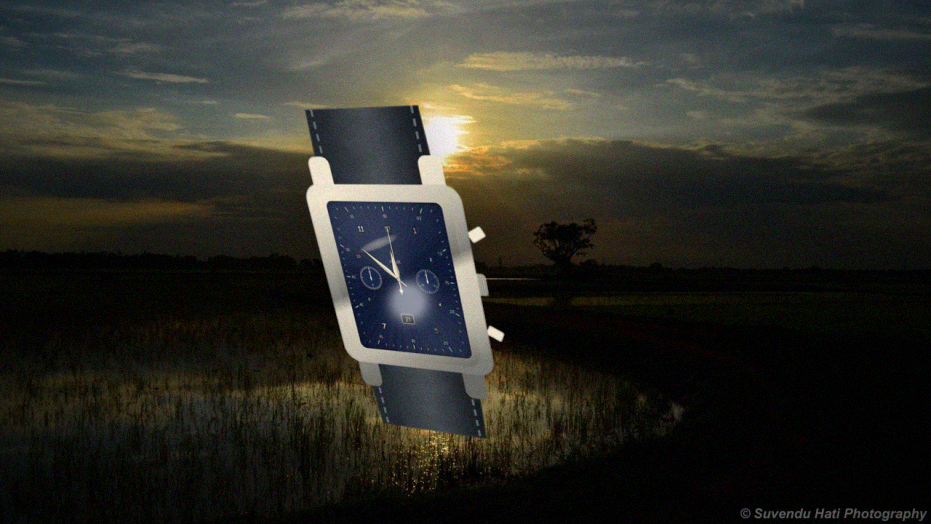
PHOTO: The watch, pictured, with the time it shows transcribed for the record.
11:52
